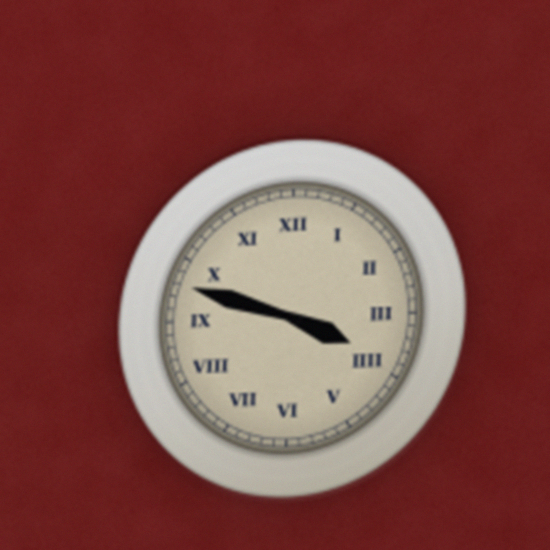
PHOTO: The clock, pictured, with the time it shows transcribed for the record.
3:48
